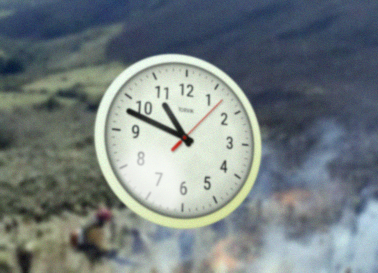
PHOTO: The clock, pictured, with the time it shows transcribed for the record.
10:48:07
